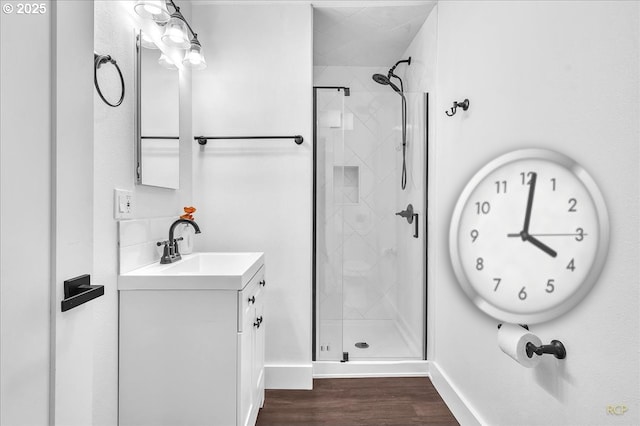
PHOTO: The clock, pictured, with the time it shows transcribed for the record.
4:01:15
